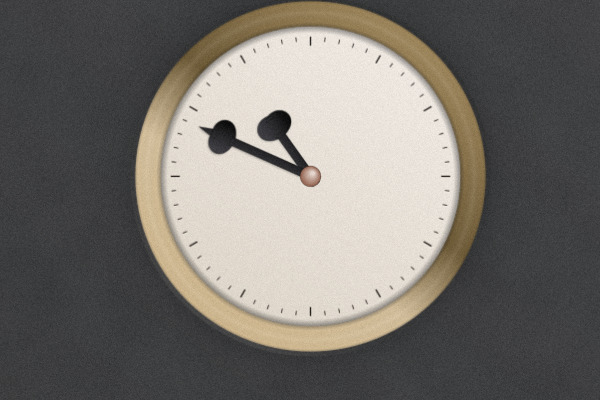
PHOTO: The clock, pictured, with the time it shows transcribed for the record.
10:49
